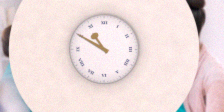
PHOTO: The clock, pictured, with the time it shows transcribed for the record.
10:50
